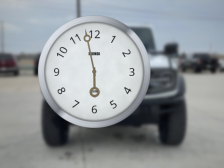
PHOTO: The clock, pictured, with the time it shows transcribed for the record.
5:58
